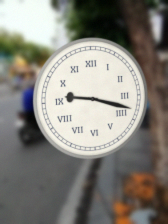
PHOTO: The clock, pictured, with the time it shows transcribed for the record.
9:18
